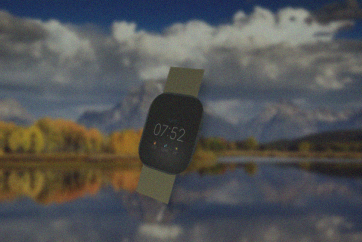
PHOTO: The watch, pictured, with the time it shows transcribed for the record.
7:52
